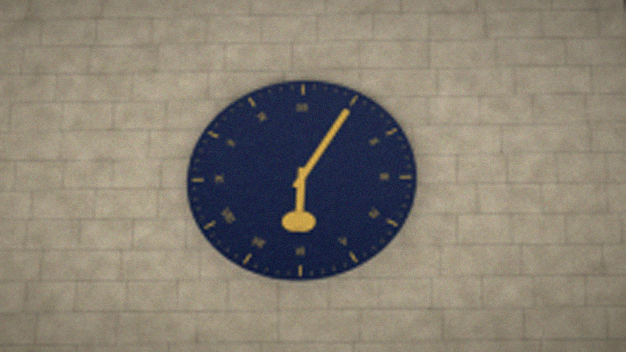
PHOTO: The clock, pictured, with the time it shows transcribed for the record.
6:05
